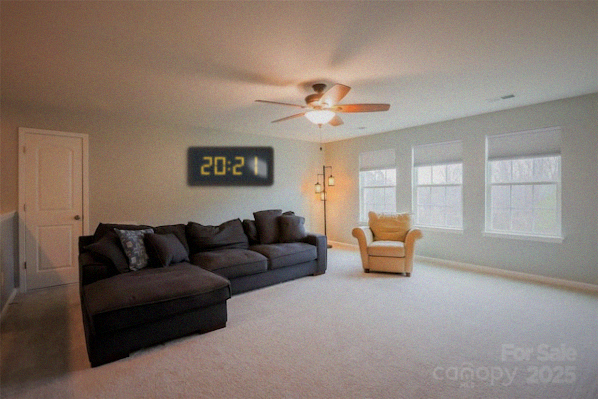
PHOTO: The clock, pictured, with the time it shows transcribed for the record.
20:21
